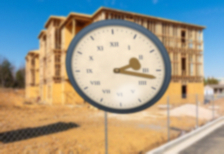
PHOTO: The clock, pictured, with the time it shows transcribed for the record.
2:17
